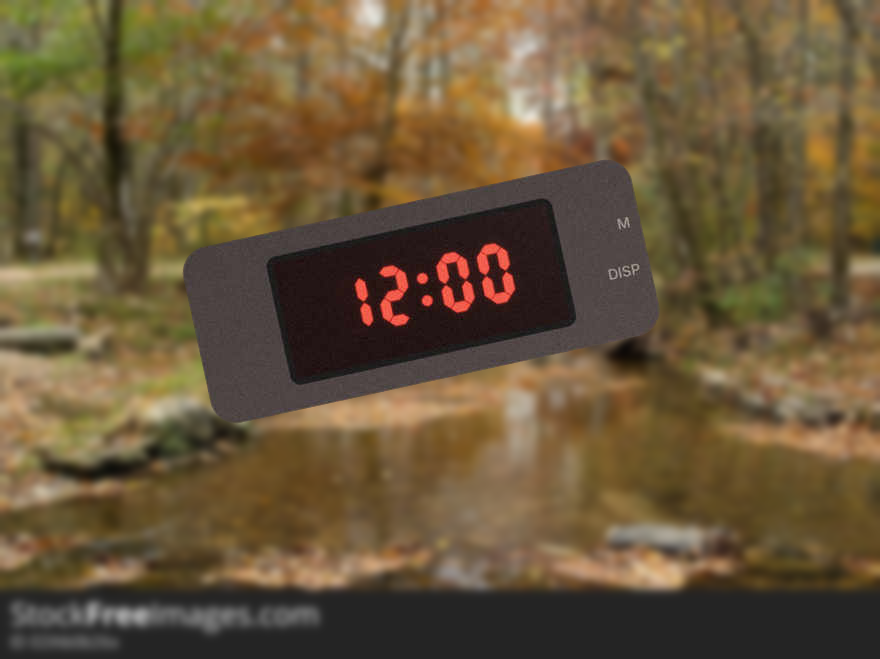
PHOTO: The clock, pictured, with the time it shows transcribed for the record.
12:00
